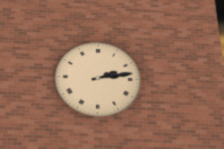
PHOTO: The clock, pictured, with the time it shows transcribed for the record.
2:13
